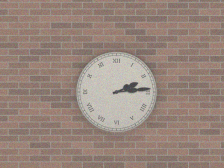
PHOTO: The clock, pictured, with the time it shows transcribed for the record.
2:14
